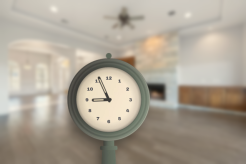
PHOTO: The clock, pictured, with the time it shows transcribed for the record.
8:56
